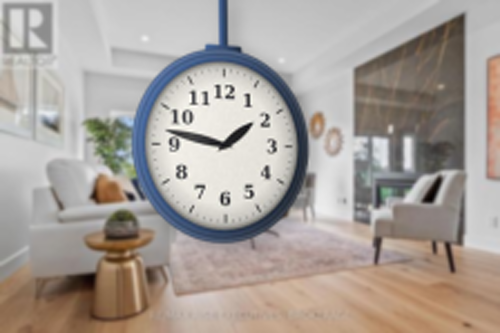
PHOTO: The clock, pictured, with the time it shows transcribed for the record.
1:47
